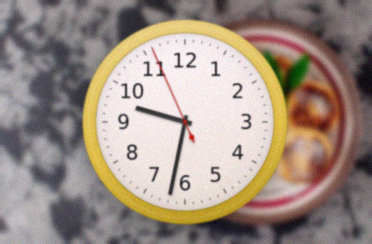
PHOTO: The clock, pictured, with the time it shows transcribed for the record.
9:31:56
